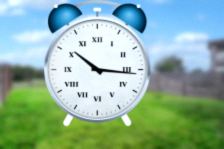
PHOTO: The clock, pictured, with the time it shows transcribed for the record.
10:16
